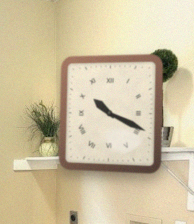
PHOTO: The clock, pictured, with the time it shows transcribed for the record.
10:19
